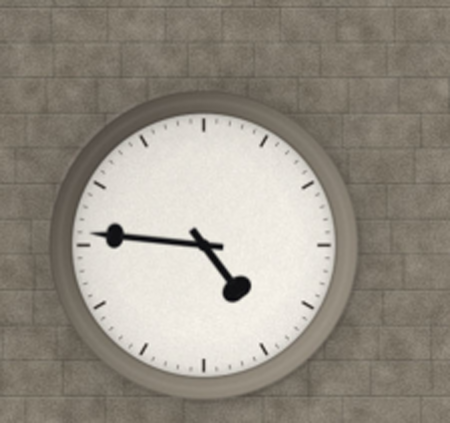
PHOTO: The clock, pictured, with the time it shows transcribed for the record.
4:46
